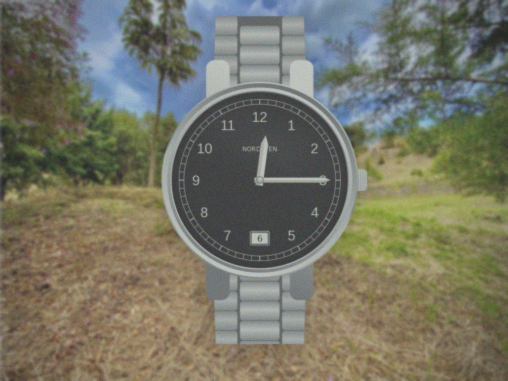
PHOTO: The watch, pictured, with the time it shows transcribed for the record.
12:15
